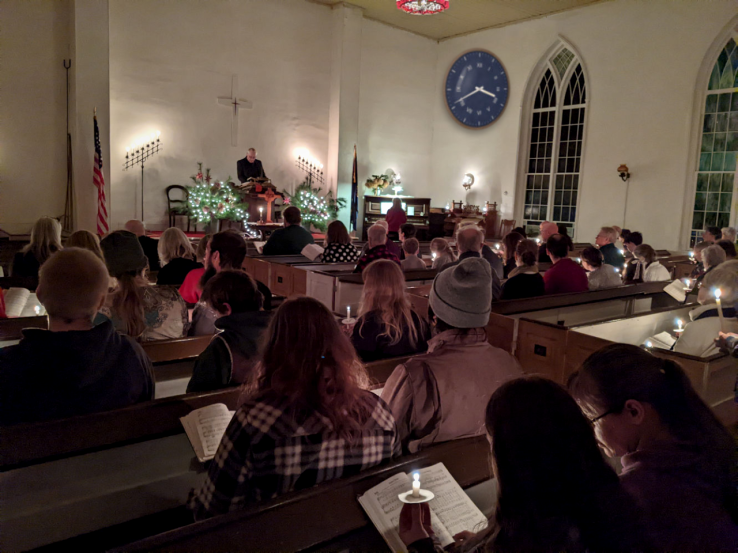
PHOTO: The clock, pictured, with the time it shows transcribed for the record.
3:41
